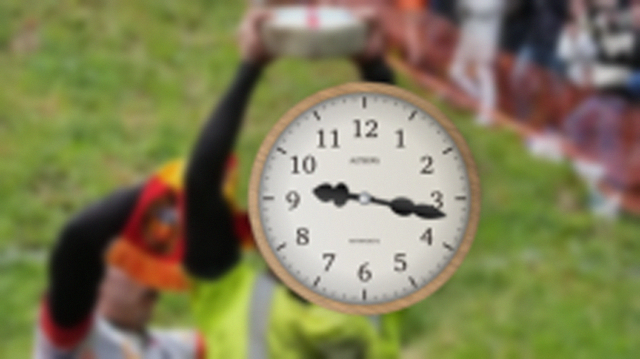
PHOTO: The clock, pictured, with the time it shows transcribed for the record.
9:17
